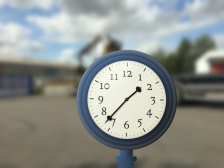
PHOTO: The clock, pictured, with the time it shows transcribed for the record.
1:37
